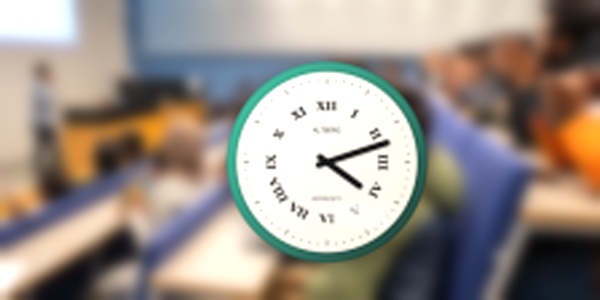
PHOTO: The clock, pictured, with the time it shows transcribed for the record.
4:12
